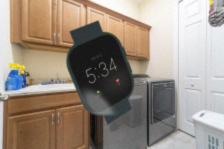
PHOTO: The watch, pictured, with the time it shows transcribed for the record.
5:34
